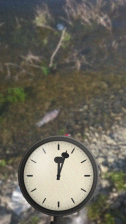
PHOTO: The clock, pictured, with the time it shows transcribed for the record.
12:03
